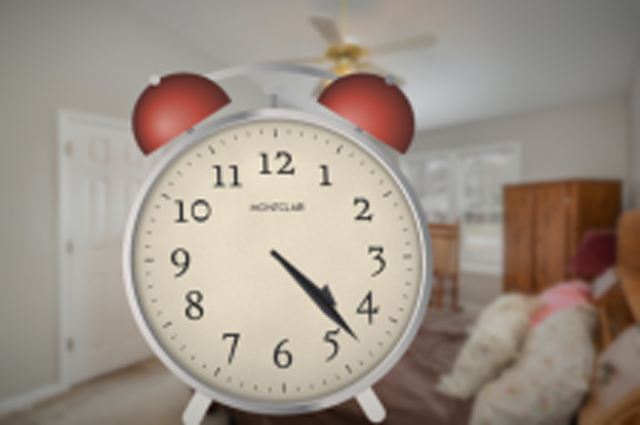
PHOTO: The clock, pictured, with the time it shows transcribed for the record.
4:23
